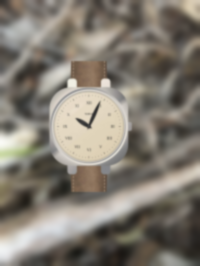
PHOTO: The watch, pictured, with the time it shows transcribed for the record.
10:04
